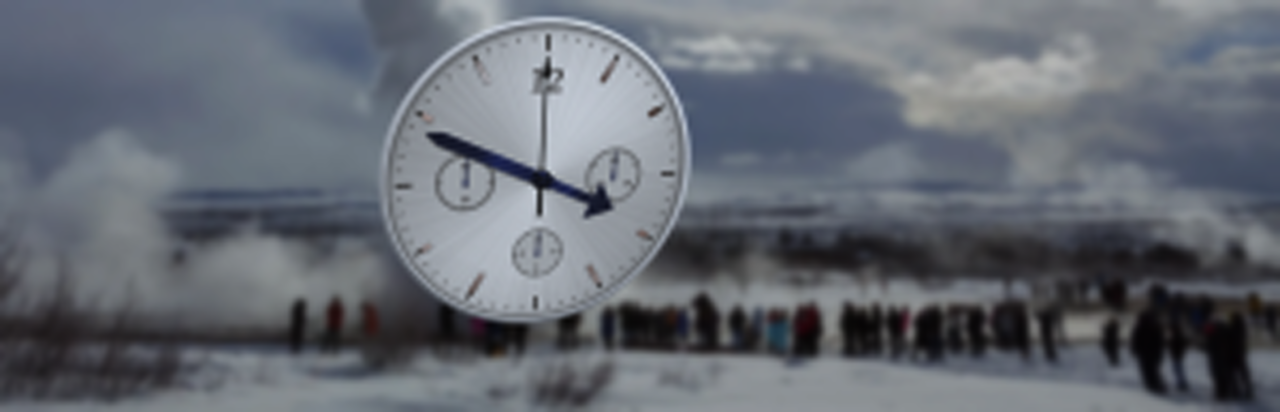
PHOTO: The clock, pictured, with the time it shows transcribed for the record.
3:49
